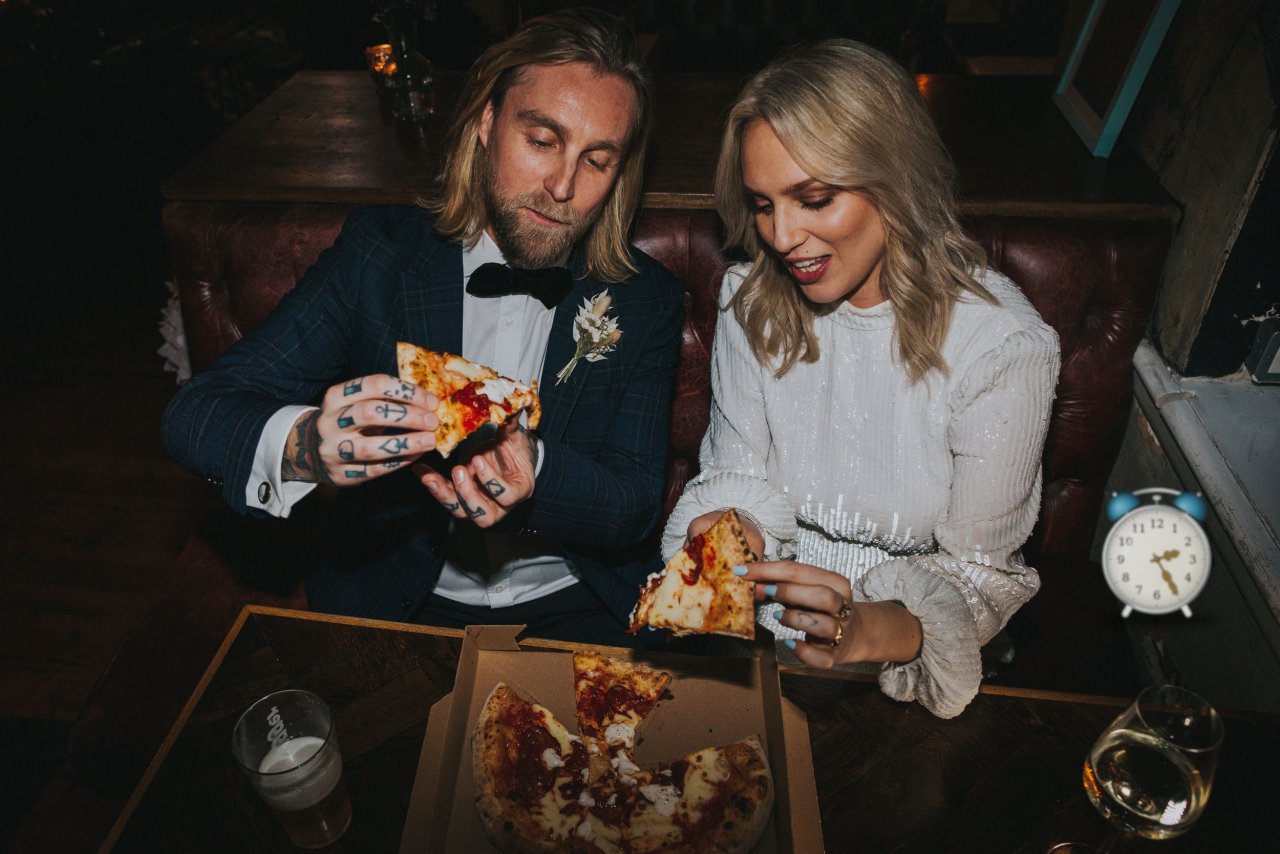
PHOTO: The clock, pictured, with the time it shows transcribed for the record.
2:25
